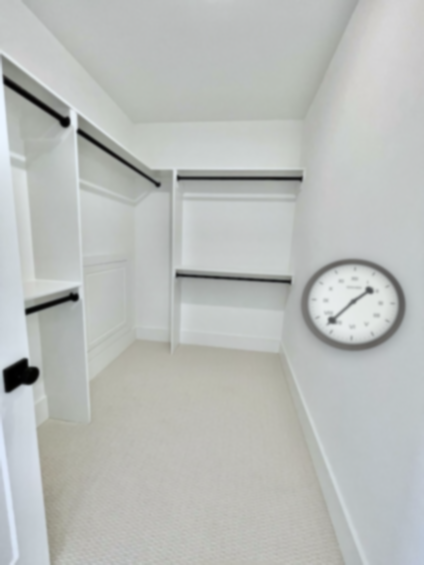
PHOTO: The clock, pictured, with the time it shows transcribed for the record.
1:37
